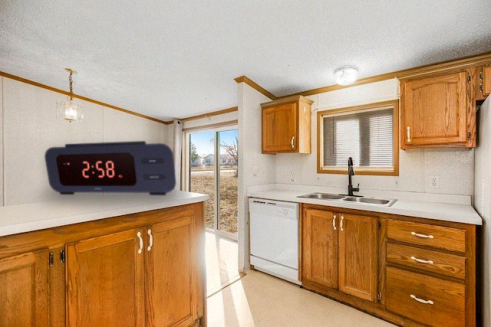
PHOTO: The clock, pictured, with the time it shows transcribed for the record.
2:58
